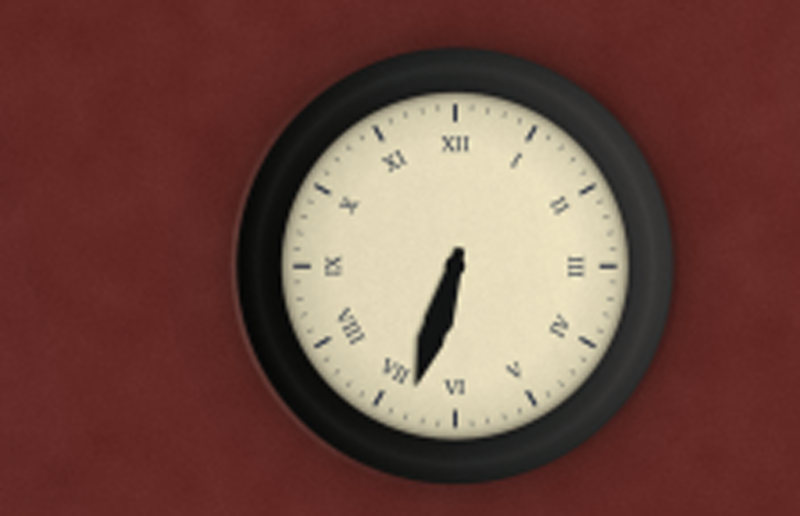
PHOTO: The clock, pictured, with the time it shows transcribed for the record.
6:33
